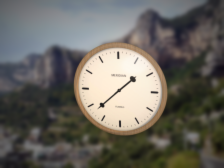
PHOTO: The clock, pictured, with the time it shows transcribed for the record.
1:38
